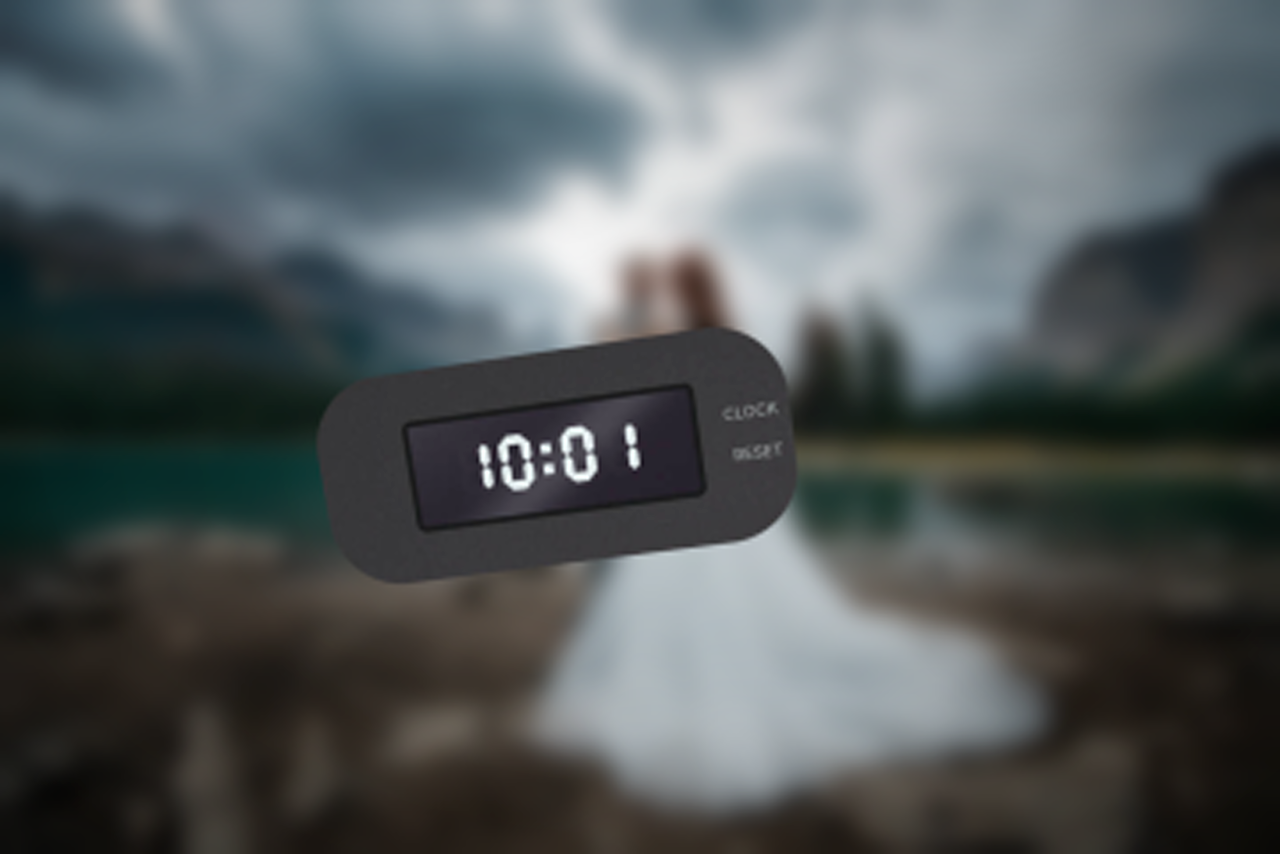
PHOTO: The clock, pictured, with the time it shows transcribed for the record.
10:01
